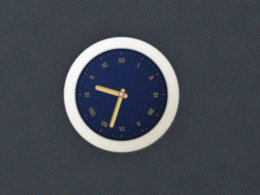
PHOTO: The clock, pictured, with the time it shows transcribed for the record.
9:33
